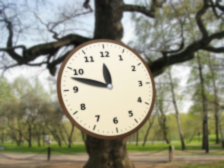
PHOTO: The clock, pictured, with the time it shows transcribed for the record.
11:48
